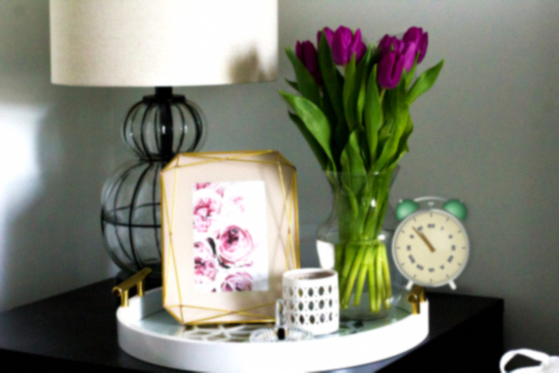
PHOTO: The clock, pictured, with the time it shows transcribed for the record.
10:53
